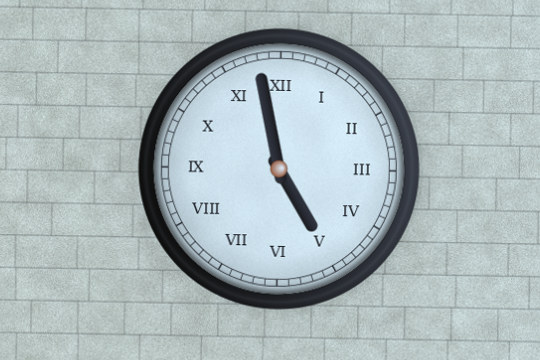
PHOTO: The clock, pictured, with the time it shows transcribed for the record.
4:58
